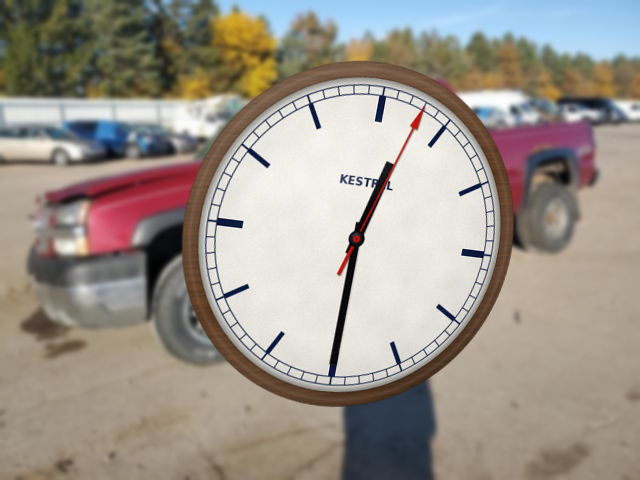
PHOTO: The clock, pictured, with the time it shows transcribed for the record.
12:30:03
